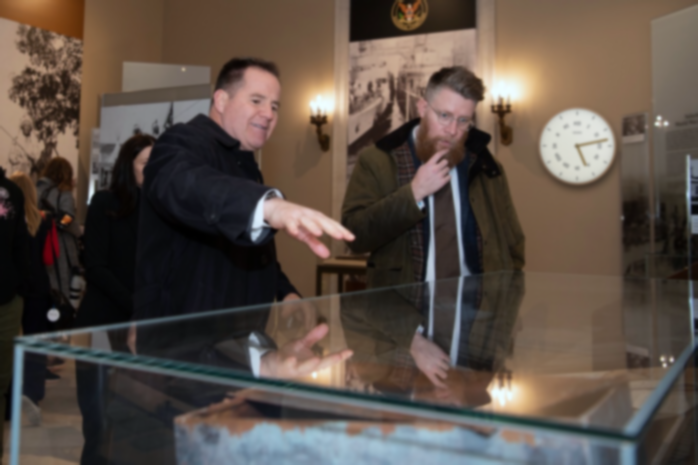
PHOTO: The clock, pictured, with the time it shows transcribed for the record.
5:13
